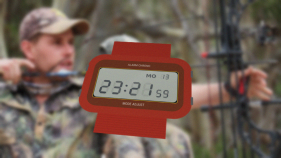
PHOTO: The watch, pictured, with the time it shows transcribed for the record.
23:21:59
